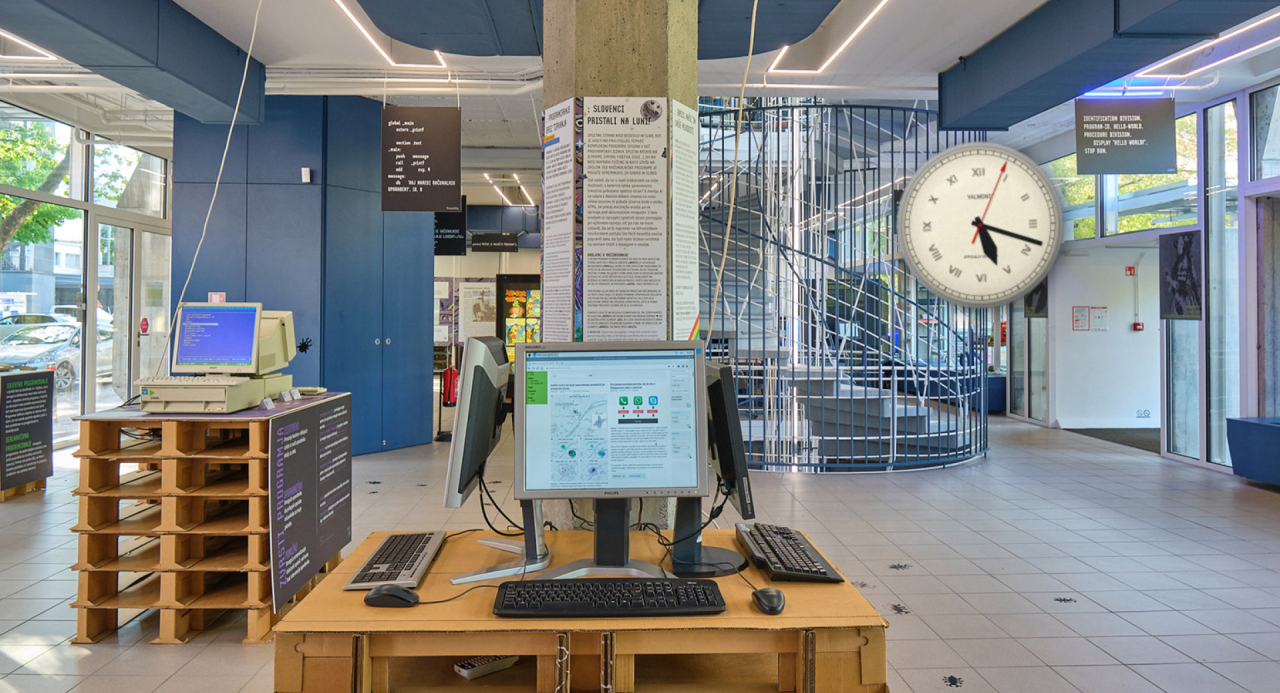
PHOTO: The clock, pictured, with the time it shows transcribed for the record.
5:18:04
